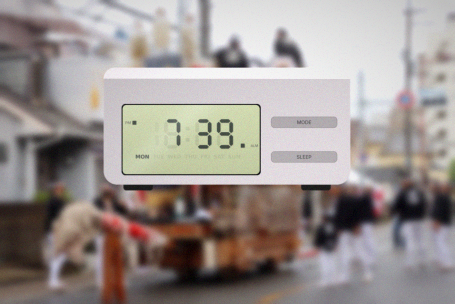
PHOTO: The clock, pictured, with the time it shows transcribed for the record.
7:39
